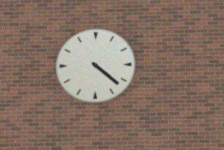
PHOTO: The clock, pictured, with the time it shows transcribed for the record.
4:22
